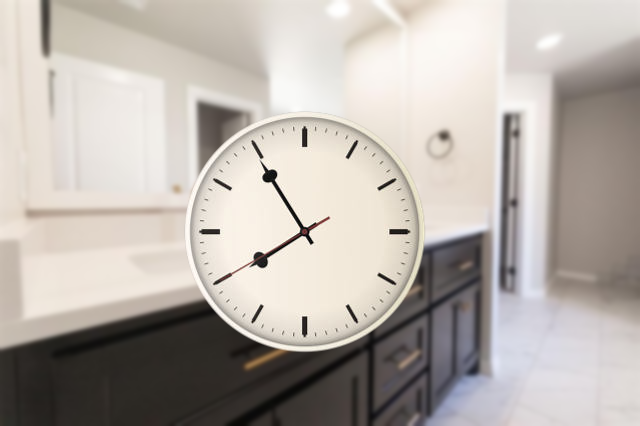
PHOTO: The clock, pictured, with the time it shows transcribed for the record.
7:54:40
